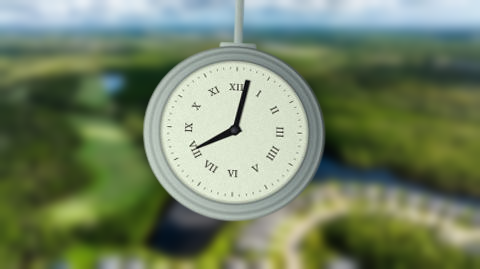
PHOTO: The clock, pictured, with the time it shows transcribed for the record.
8:02
